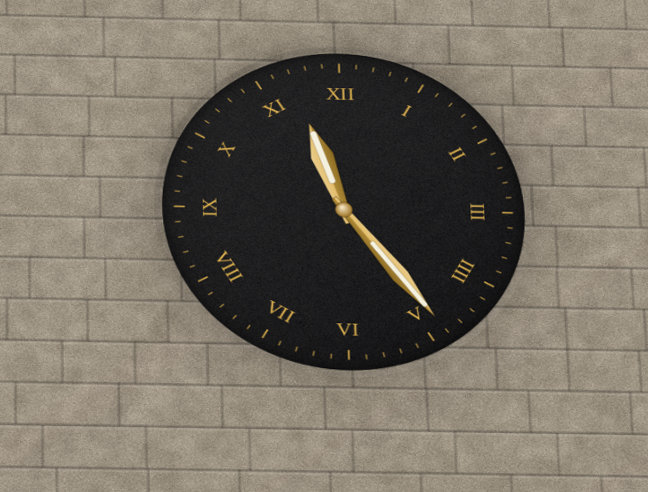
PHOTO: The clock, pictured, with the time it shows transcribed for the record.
11:24
